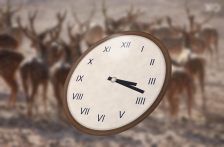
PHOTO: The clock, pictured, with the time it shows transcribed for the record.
3:18
